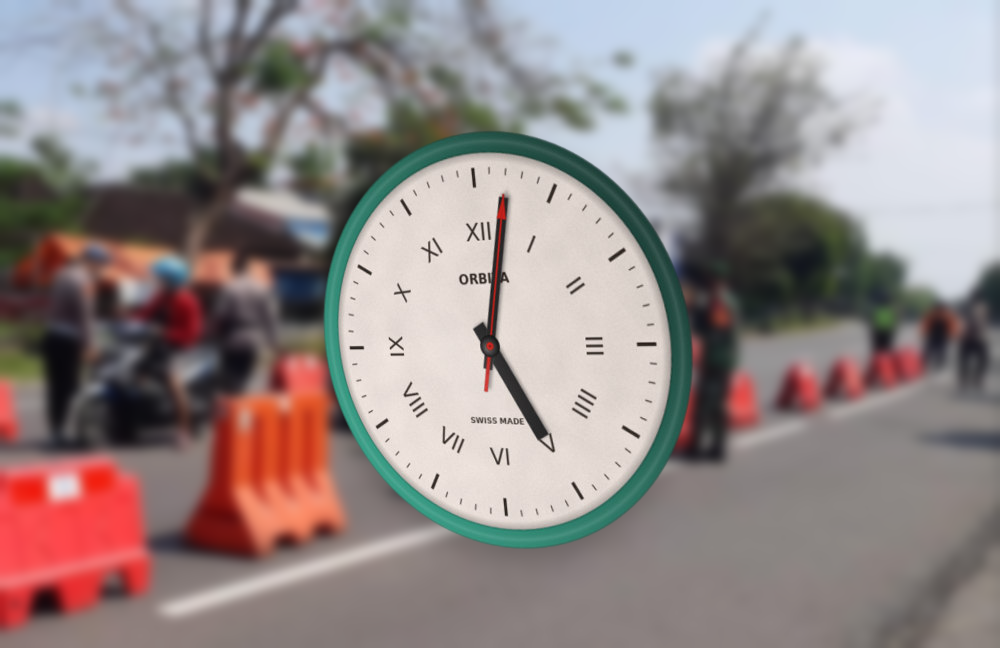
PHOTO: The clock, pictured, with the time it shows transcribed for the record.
5:02:02
